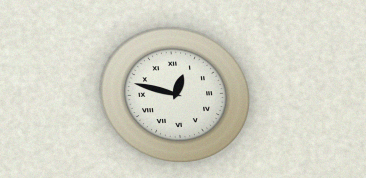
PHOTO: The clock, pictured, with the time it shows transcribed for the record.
12:48
